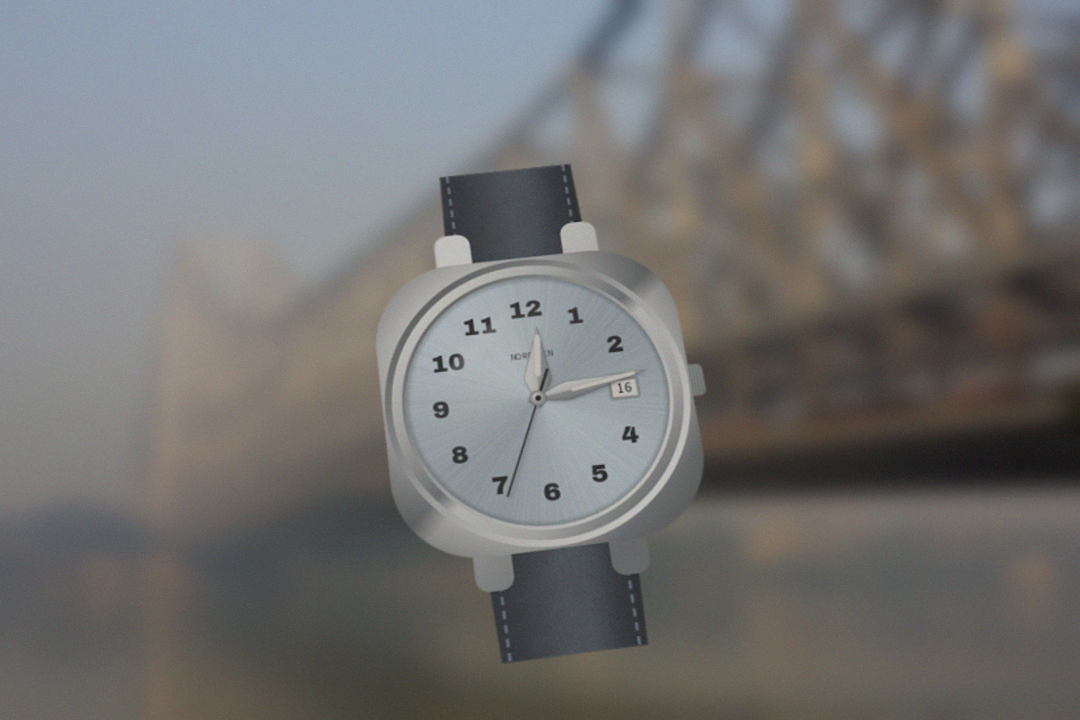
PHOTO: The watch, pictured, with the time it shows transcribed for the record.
12:13:34
